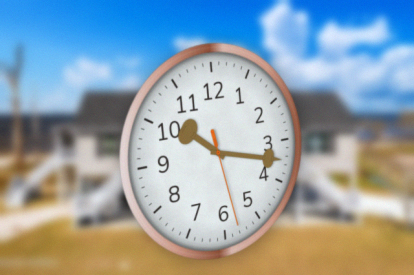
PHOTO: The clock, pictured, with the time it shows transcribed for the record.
10:17:28
